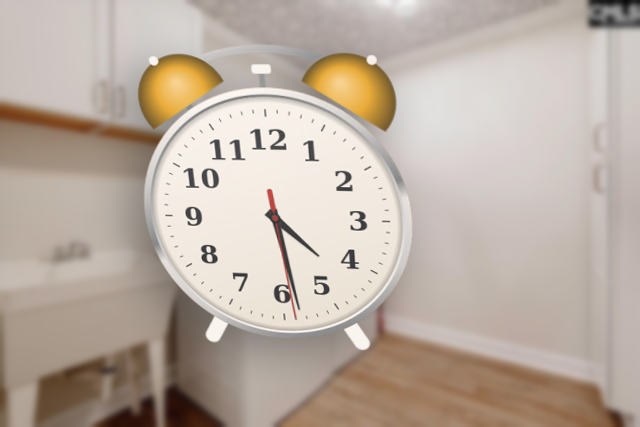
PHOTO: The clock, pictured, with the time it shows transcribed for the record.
4:28:29
